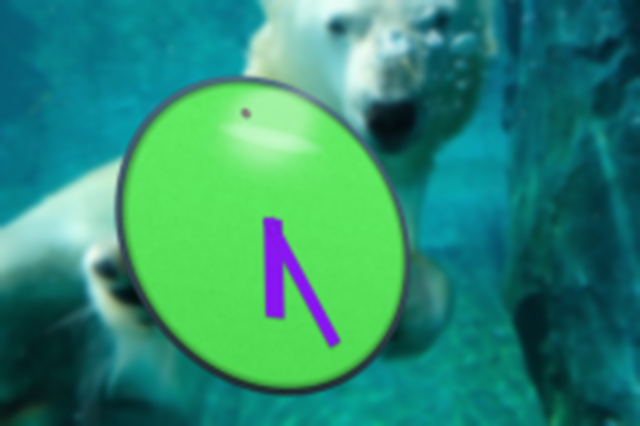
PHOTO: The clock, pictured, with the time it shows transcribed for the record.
6:27
